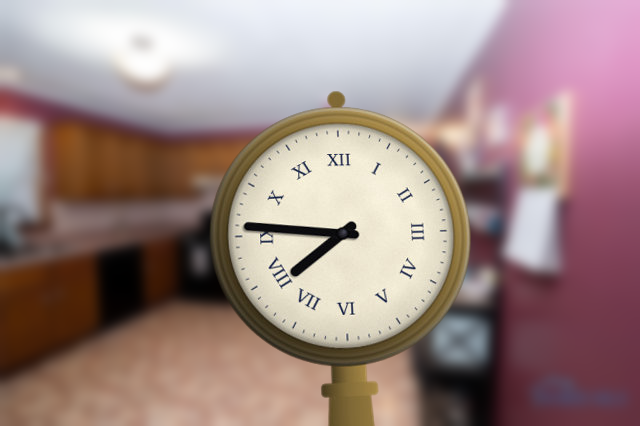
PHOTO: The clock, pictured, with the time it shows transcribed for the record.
7:46
